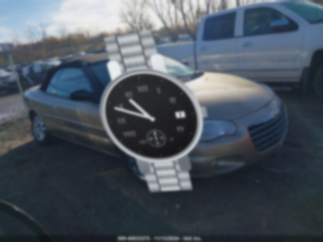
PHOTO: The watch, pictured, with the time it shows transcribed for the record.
10:49
